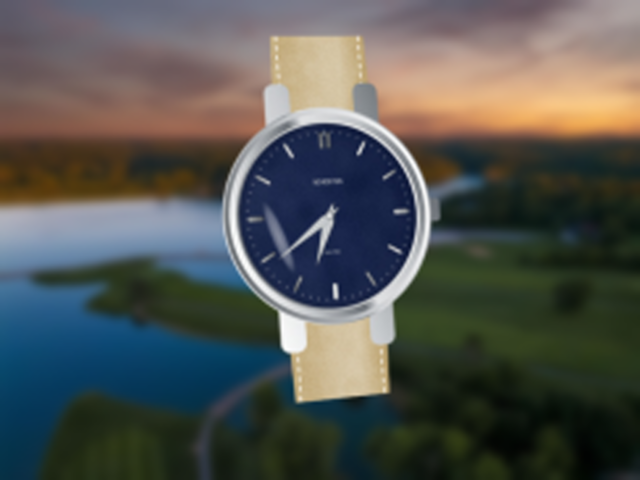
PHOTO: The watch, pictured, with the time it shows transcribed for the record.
6:39
